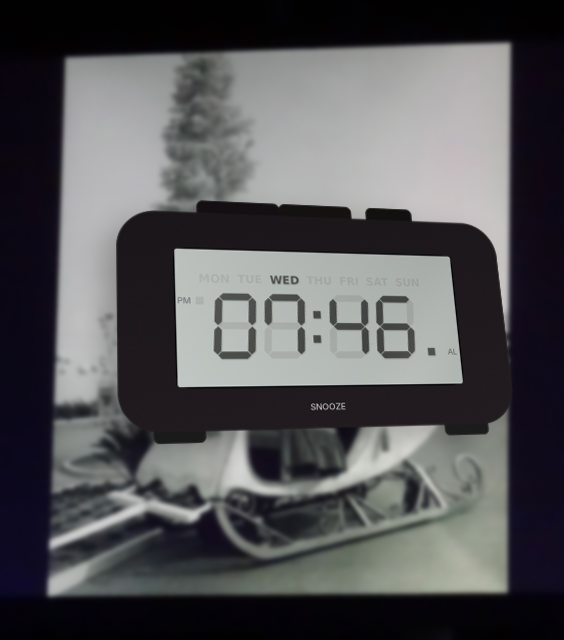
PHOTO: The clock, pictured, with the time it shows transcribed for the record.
7:46
